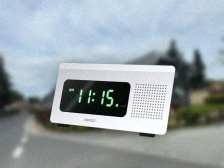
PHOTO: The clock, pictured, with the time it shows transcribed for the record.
11:15
